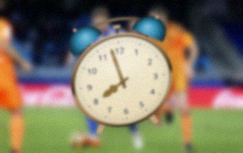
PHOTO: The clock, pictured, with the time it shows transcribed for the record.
7:58
